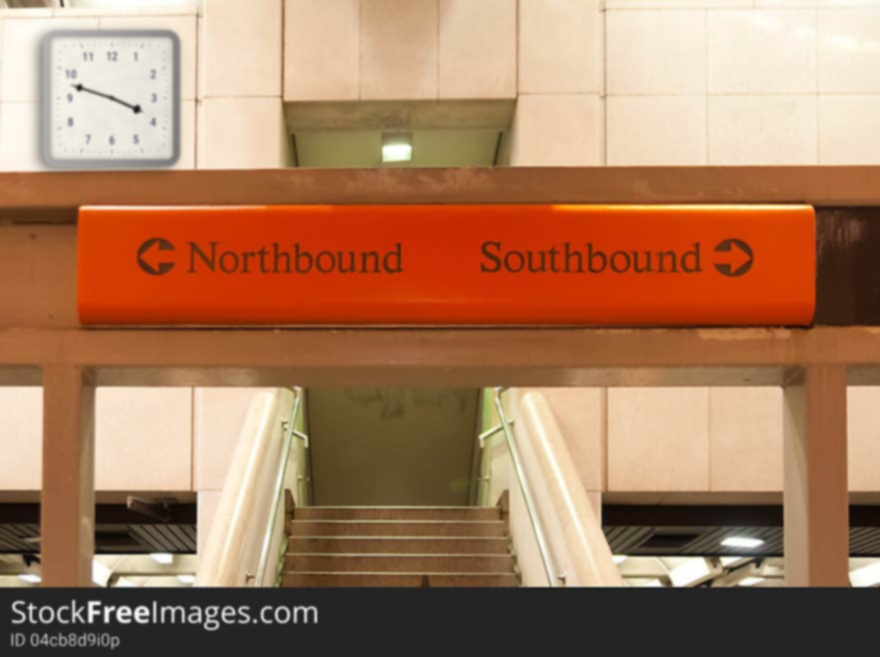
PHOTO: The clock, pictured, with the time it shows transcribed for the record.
3:48
